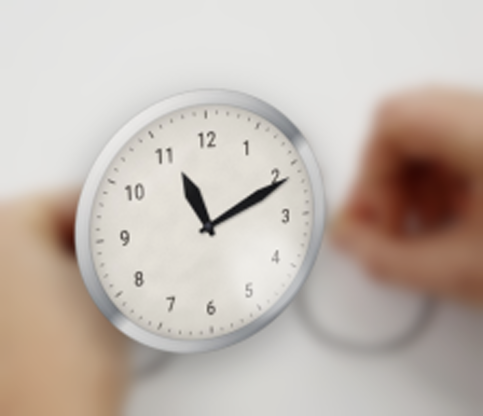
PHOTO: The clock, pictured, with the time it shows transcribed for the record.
11:11
